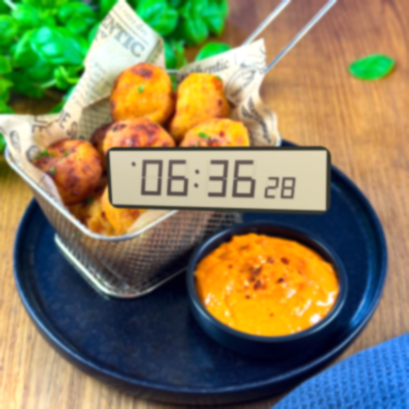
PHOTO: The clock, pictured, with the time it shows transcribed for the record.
6:36:28
